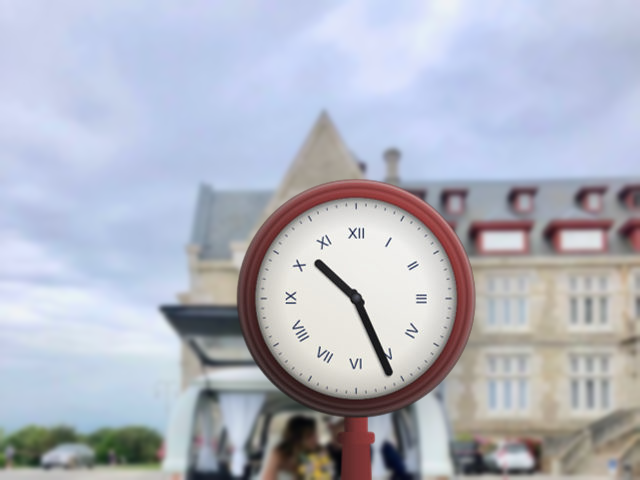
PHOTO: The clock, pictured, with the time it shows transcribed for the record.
10:26
